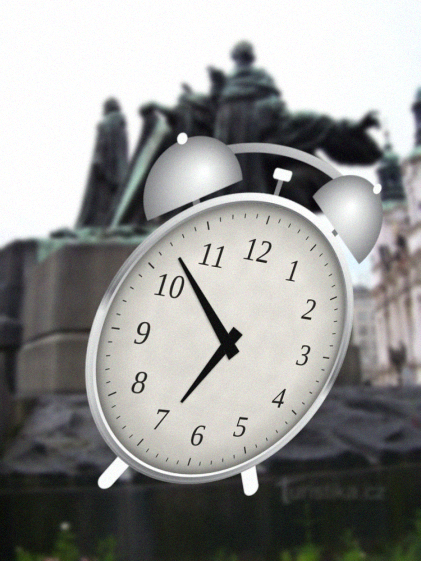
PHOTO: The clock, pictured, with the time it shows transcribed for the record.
6:52
